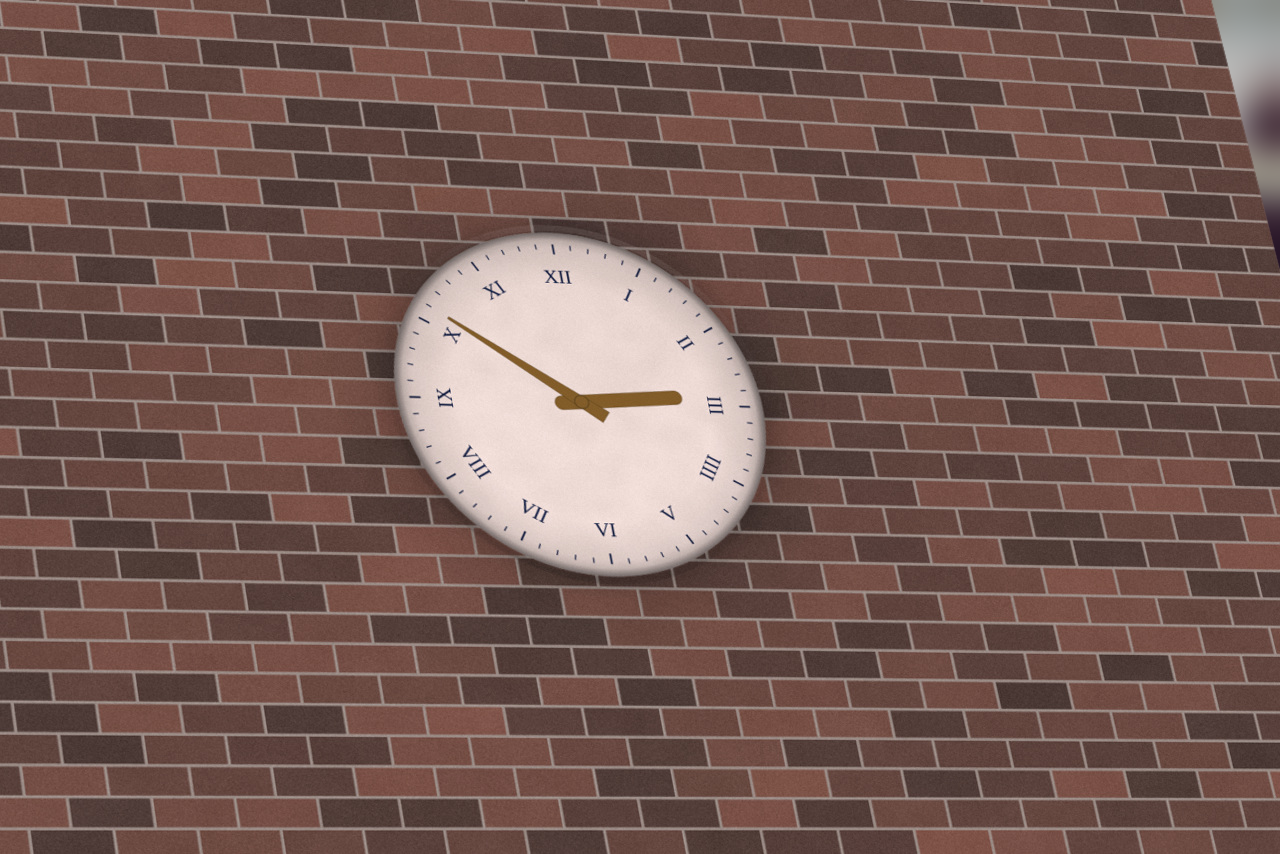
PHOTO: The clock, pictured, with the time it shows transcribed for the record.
2:51
